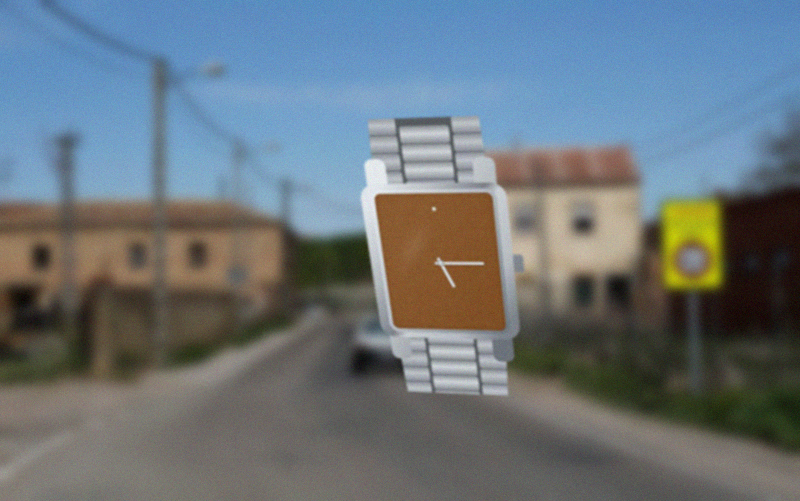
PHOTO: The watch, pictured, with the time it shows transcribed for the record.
5:15
